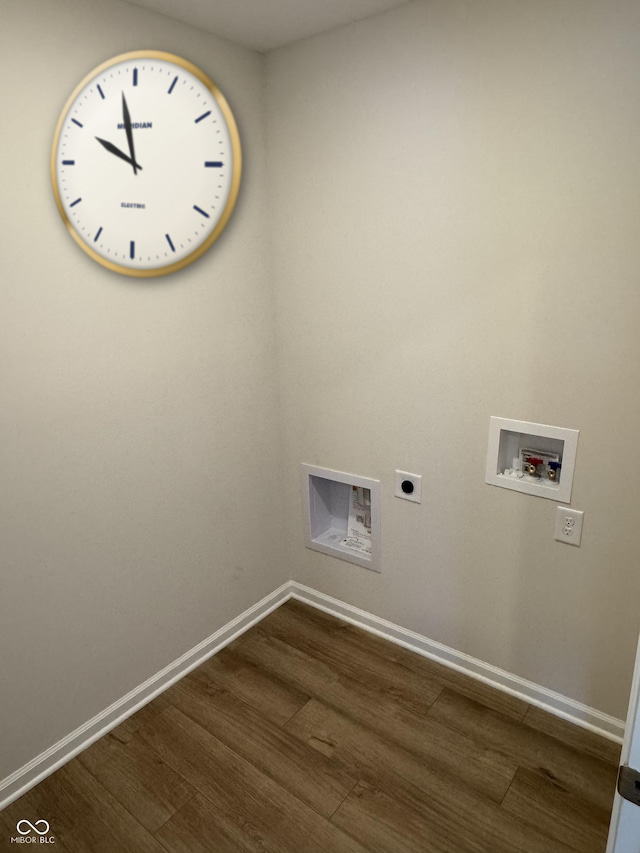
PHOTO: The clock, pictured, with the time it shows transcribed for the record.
9:58
